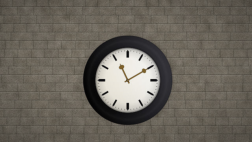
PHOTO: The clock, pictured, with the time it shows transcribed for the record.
11:10
